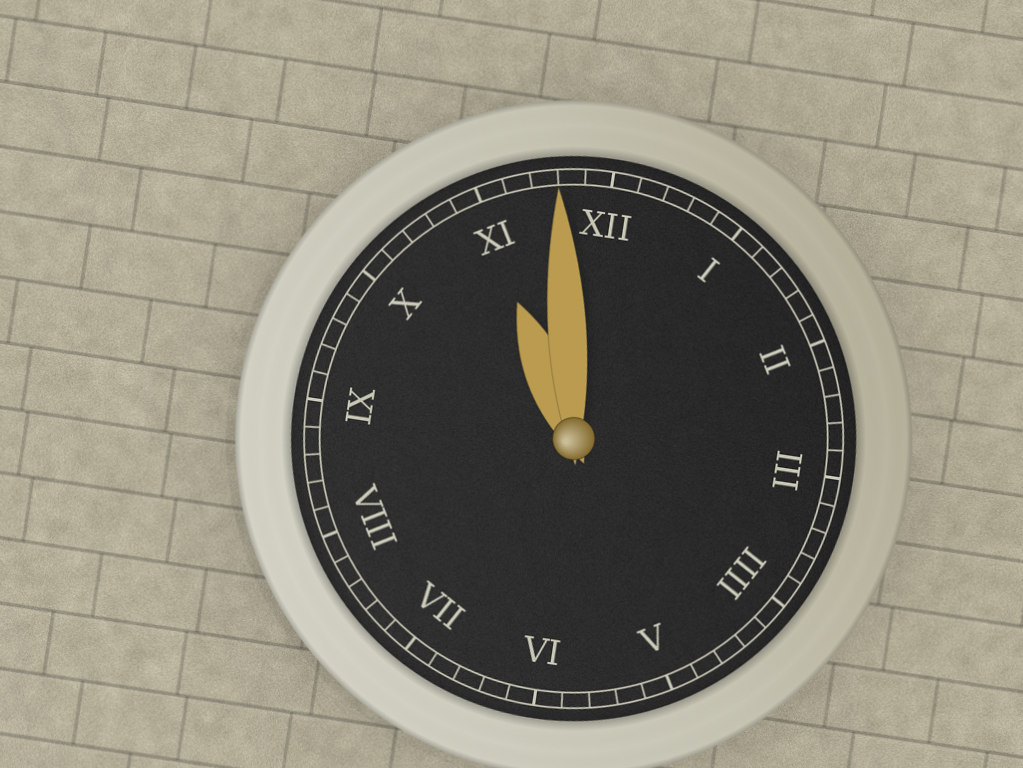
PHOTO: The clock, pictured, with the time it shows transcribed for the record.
10:58
